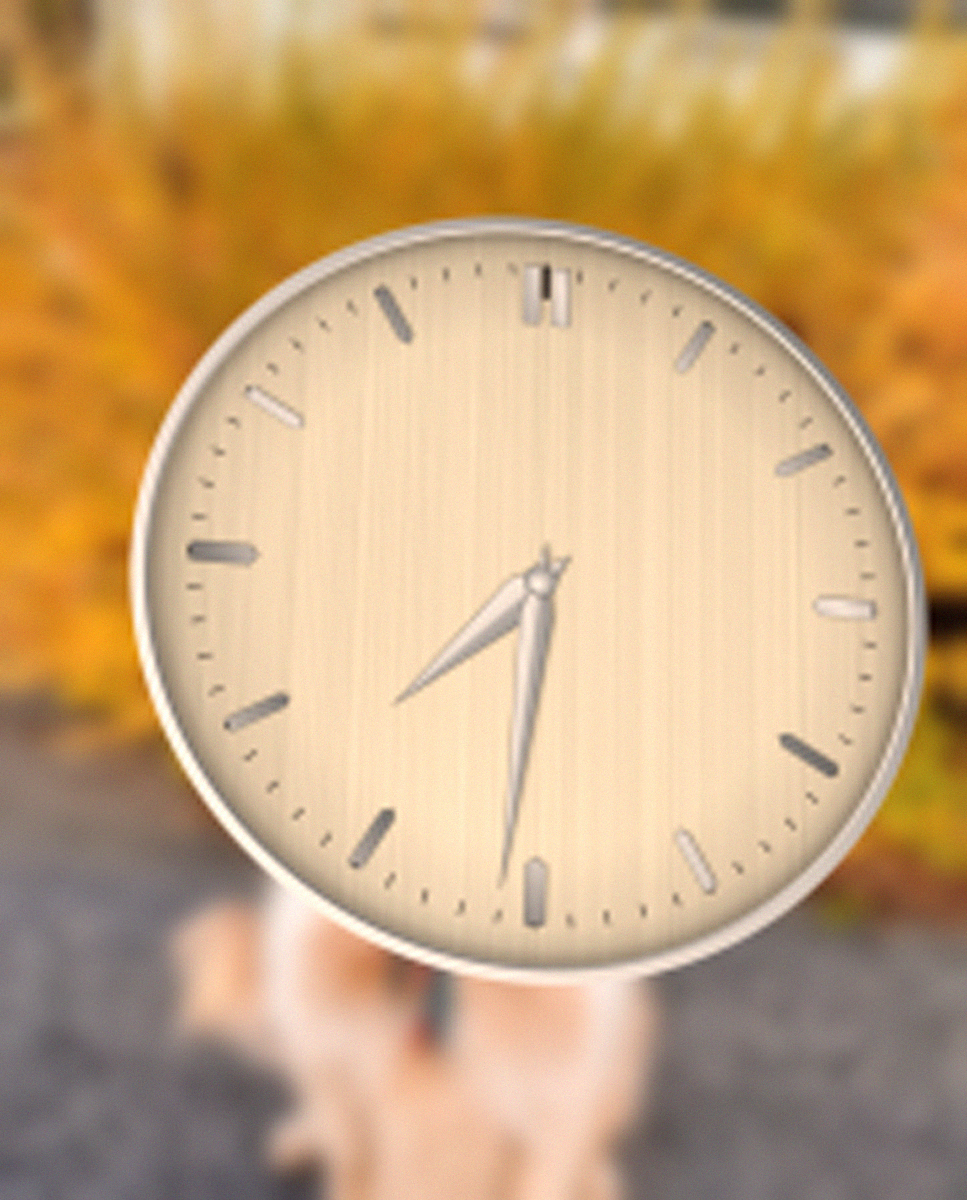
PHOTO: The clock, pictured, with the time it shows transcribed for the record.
7:31
